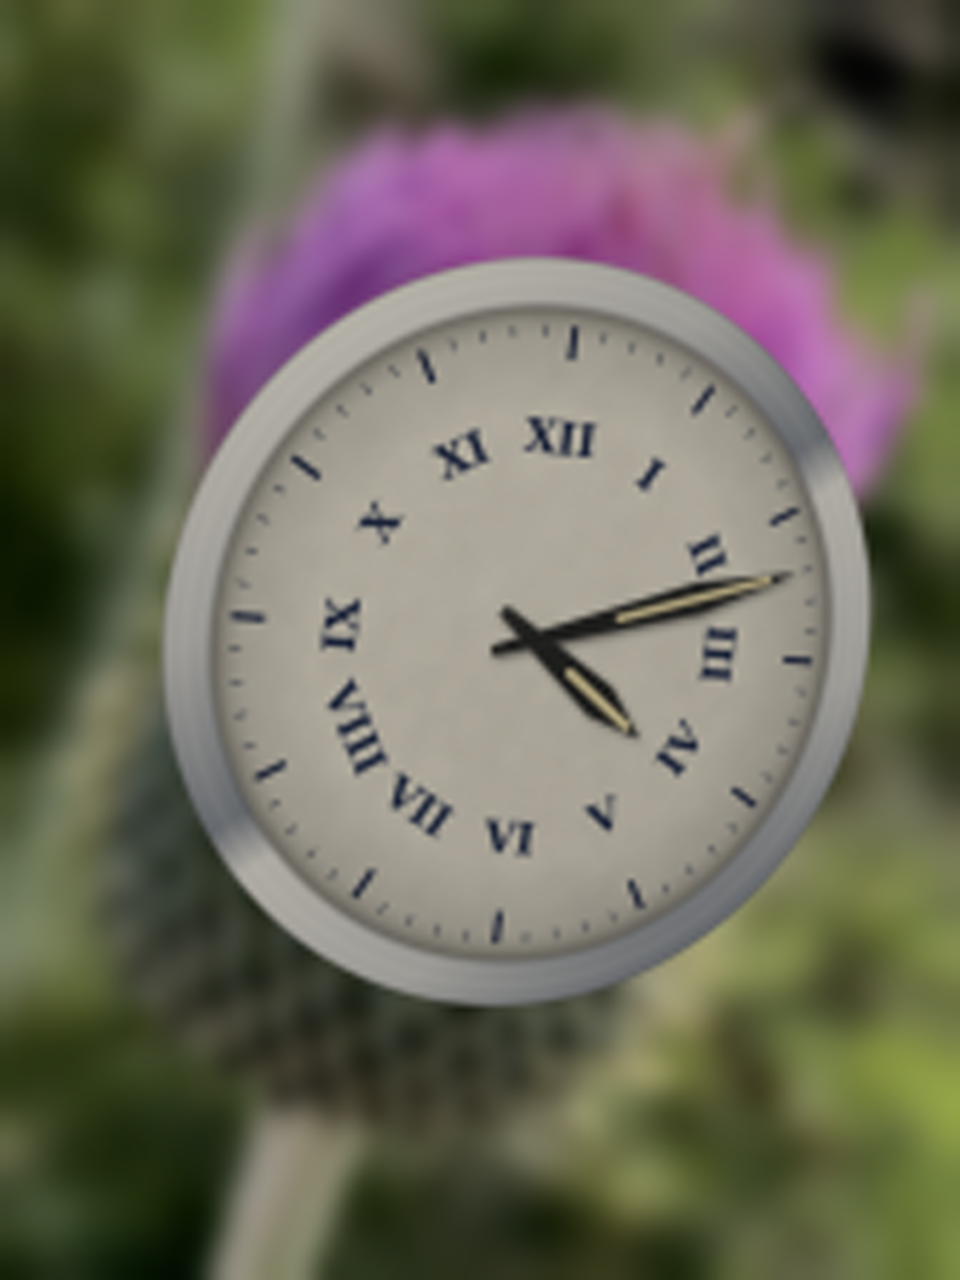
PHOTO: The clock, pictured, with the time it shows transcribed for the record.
4:12
